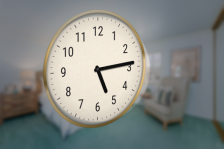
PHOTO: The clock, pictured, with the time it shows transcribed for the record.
5:14
